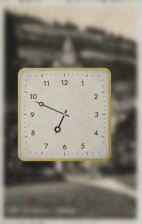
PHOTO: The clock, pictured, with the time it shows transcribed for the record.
6:49
